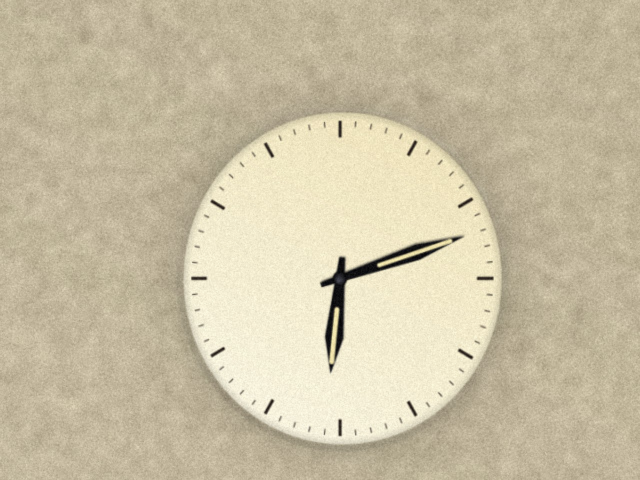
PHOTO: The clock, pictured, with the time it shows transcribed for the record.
6:12
